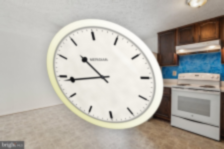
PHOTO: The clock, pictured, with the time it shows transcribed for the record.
10:44
